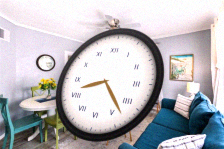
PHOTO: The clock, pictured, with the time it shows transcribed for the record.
8:23
